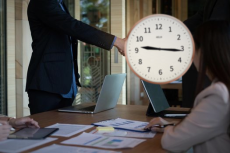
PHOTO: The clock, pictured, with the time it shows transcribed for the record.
9:16
